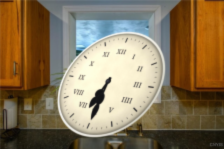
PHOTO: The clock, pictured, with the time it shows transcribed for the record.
6:30
